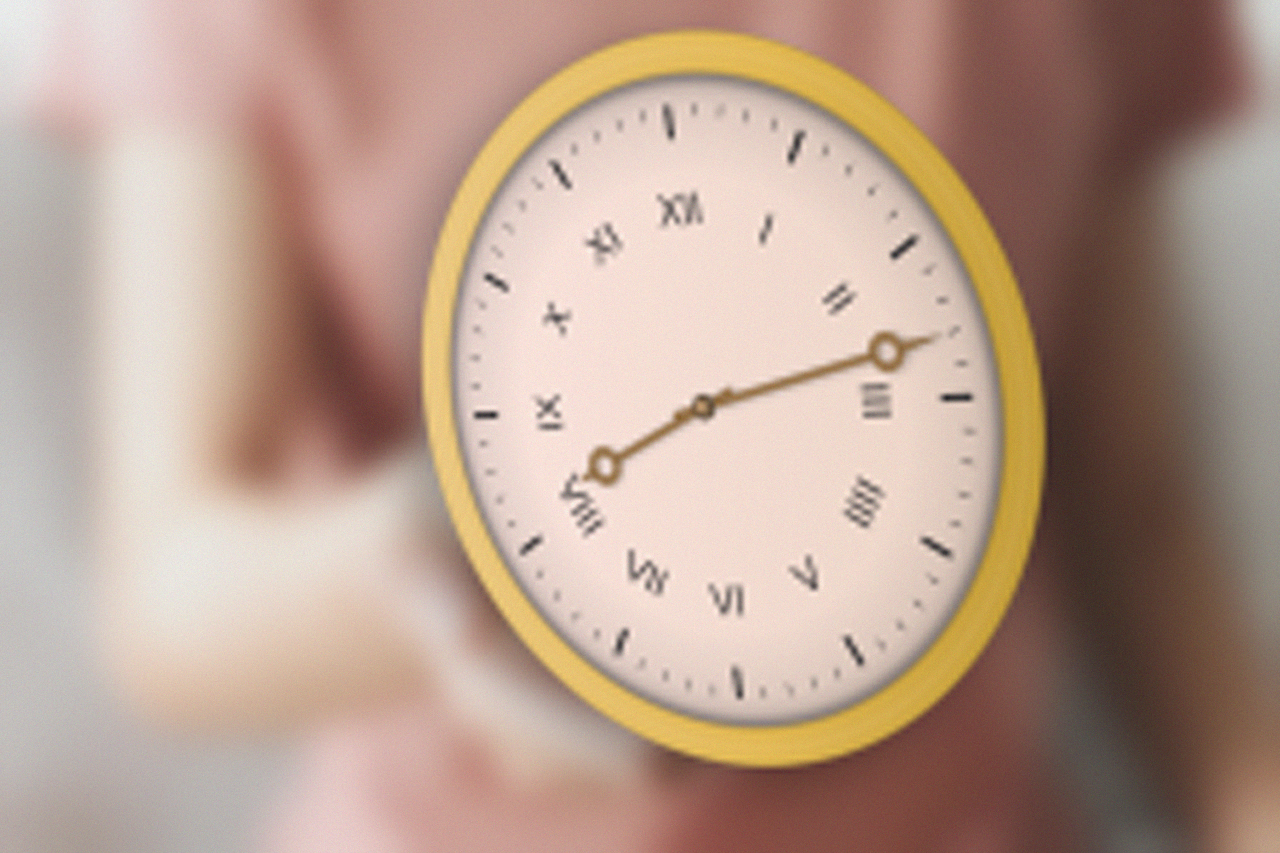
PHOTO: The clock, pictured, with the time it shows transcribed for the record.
8:13
